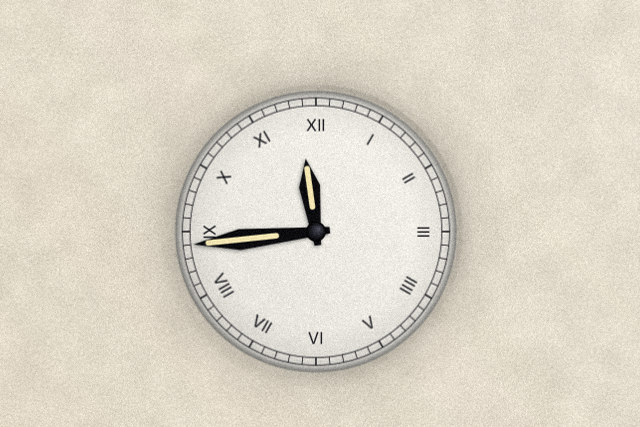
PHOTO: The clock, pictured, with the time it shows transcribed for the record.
11:44
